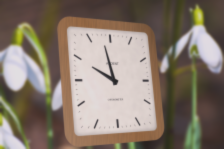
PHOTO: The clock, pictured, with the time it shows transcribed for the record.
9:58
